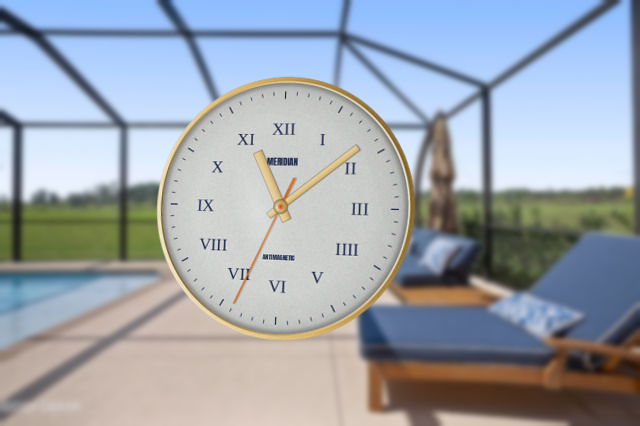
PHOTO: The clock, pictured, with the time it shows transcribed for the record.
11:08:34
